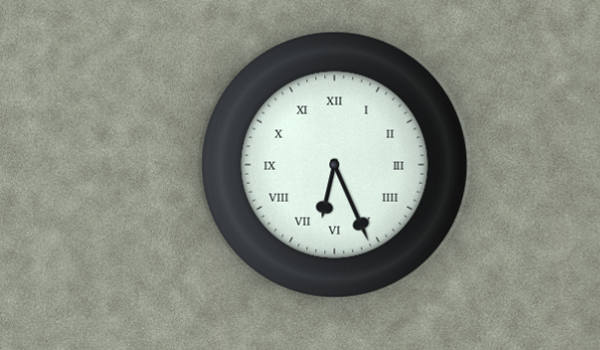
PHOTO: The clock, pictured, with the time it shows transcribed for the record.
6:26
